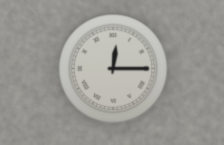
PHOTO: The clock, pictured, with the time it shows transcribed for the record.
12:15
